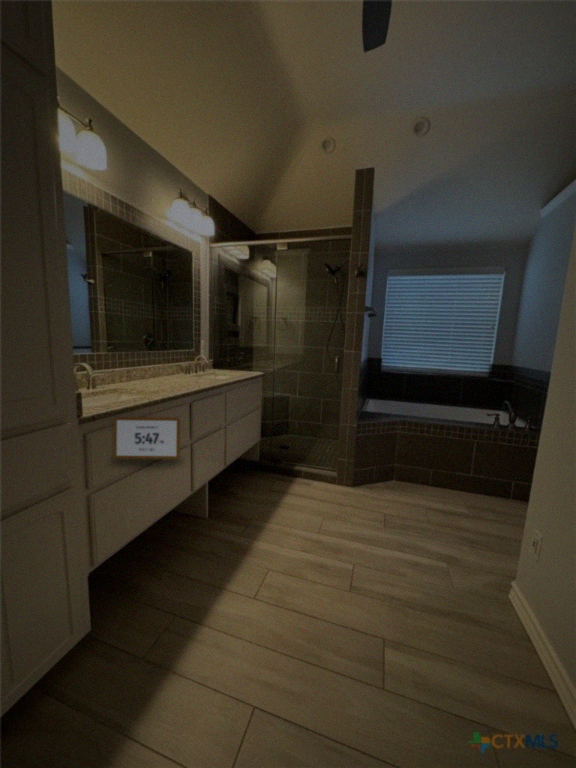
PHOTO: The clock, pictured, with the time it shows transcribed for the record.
5:47
